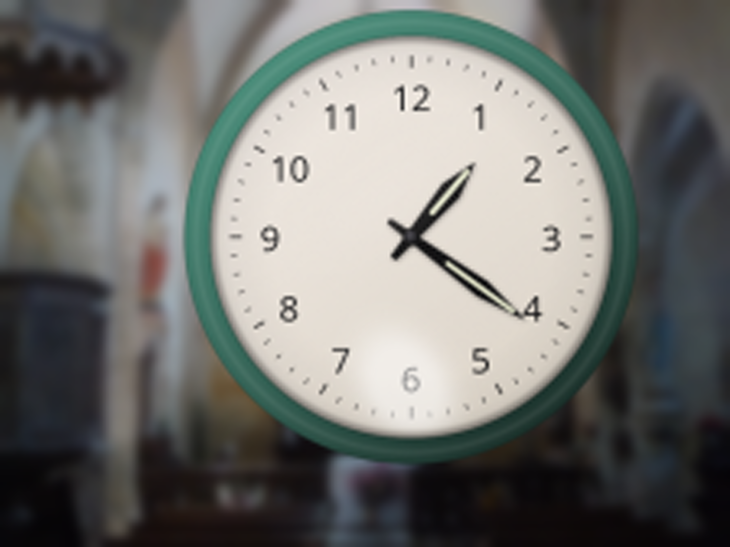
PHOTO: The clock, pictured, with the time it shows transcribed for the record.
1:21
